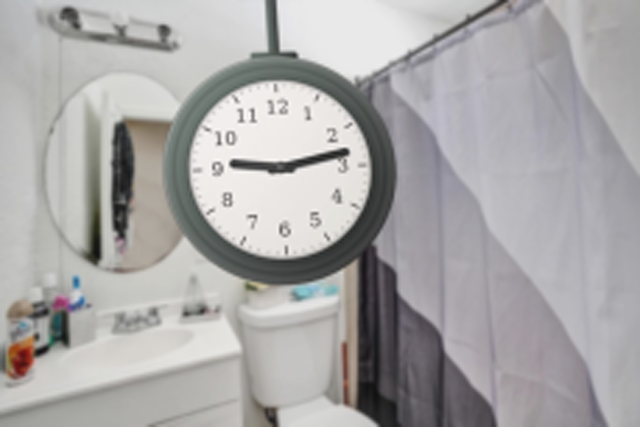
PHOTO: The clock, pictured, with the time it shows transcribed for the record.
9:13
